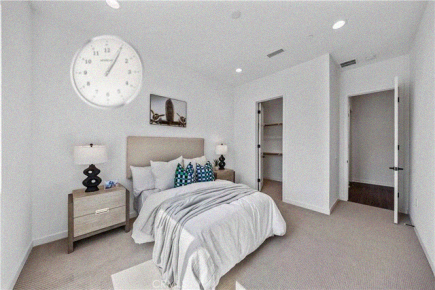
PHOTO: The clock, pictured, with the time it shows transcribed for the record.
1:05
